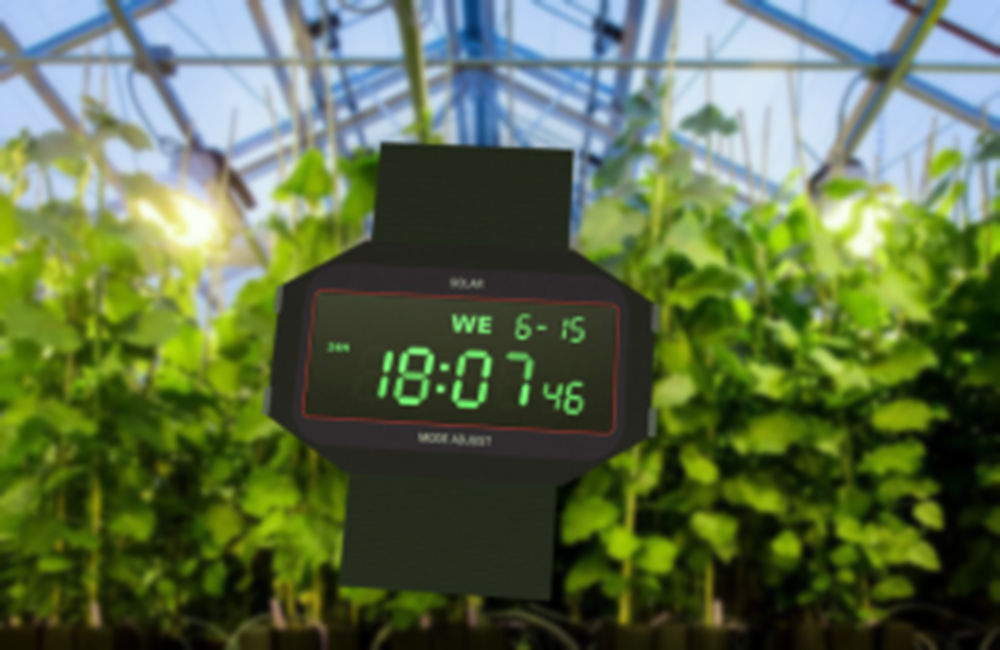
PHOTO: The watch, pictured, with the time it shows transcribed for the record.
18:07:46
